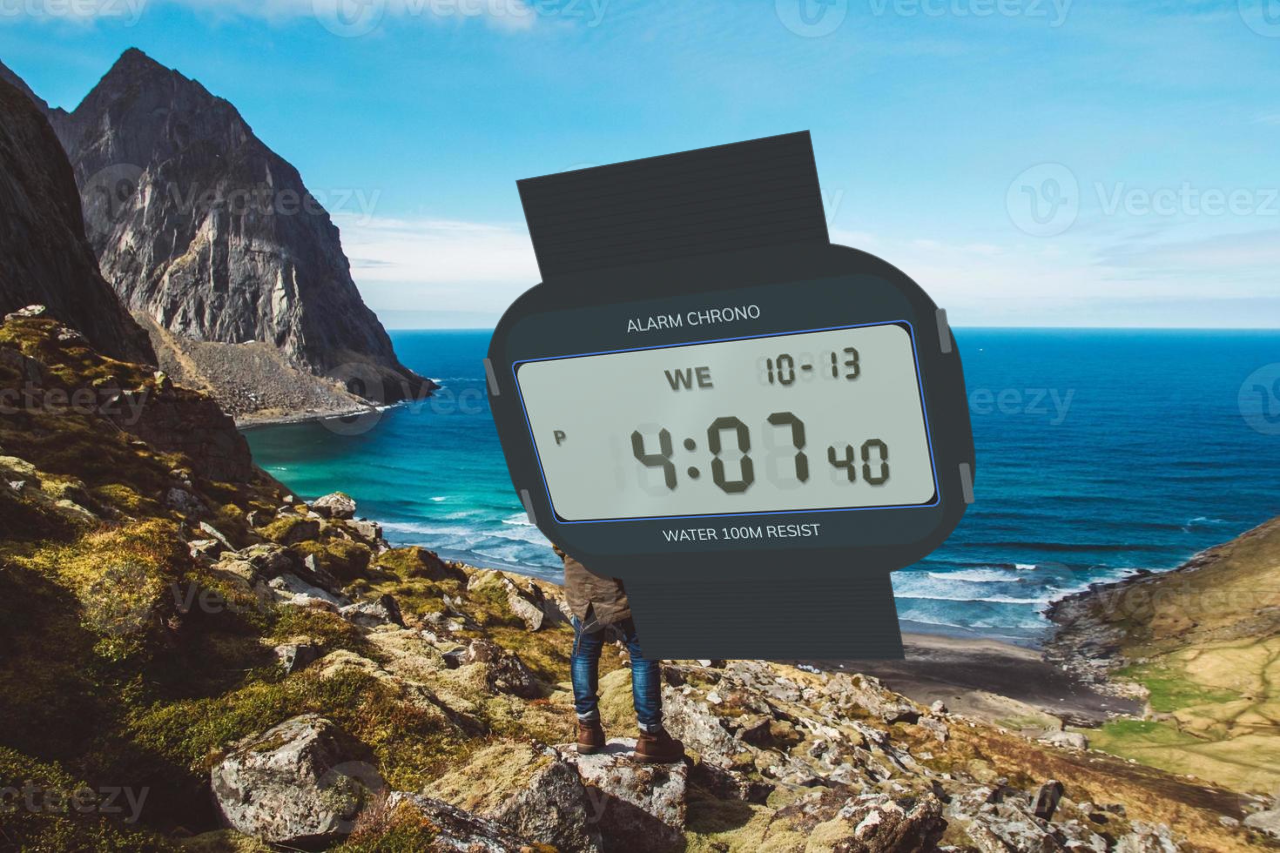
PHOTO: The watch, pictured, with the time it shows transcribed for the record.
4:07:40
